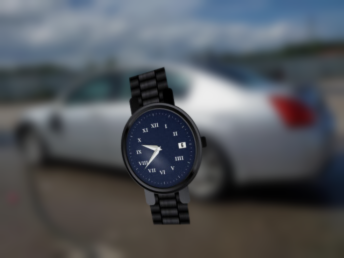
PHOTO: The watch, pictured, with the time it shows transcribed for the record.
9:38
